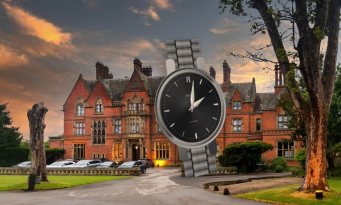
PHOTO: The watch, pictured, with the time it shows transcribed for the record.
2:02
